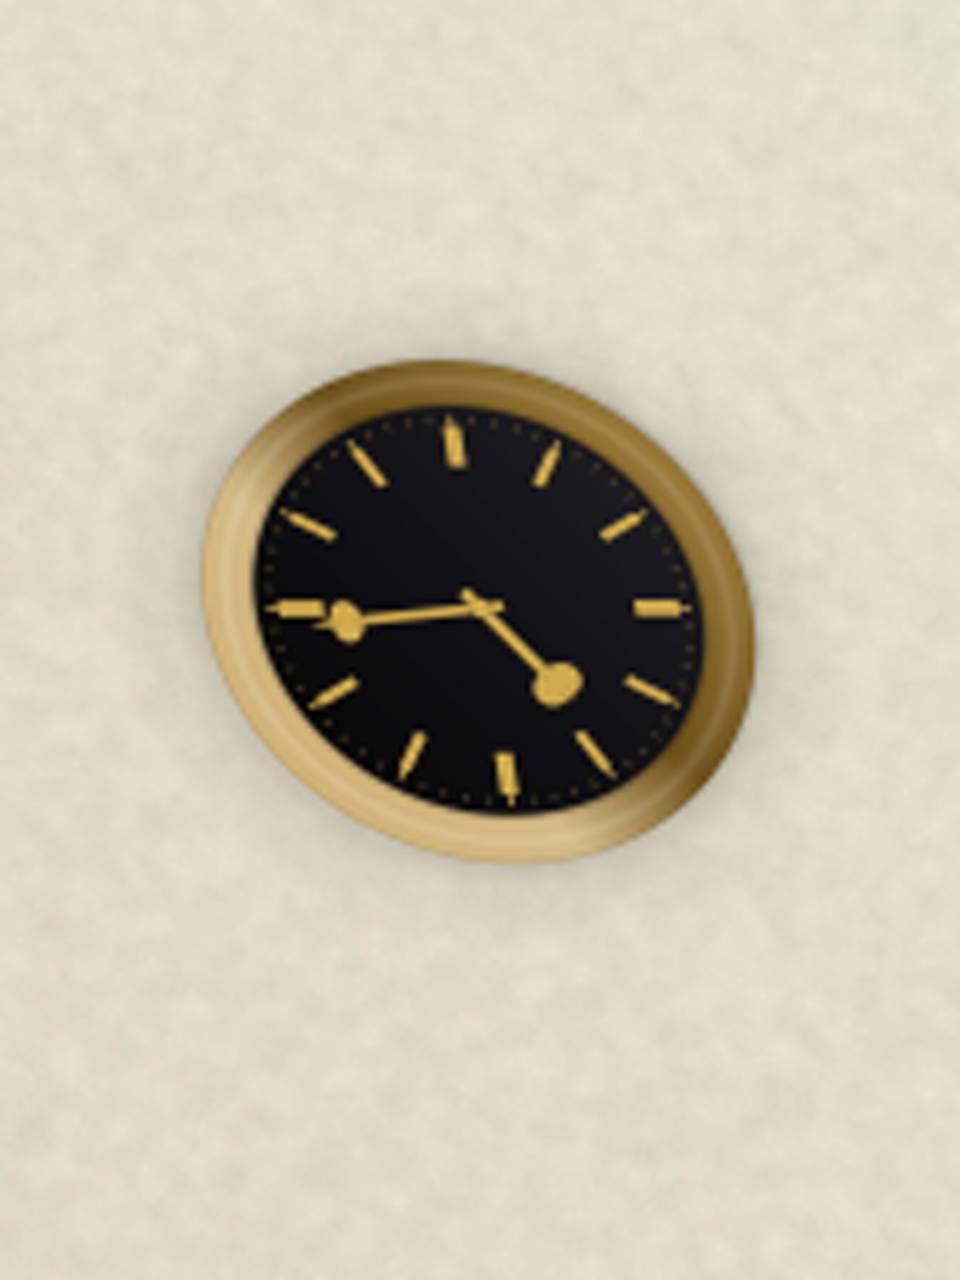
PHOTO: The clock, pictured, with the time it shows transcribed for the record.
4:44
